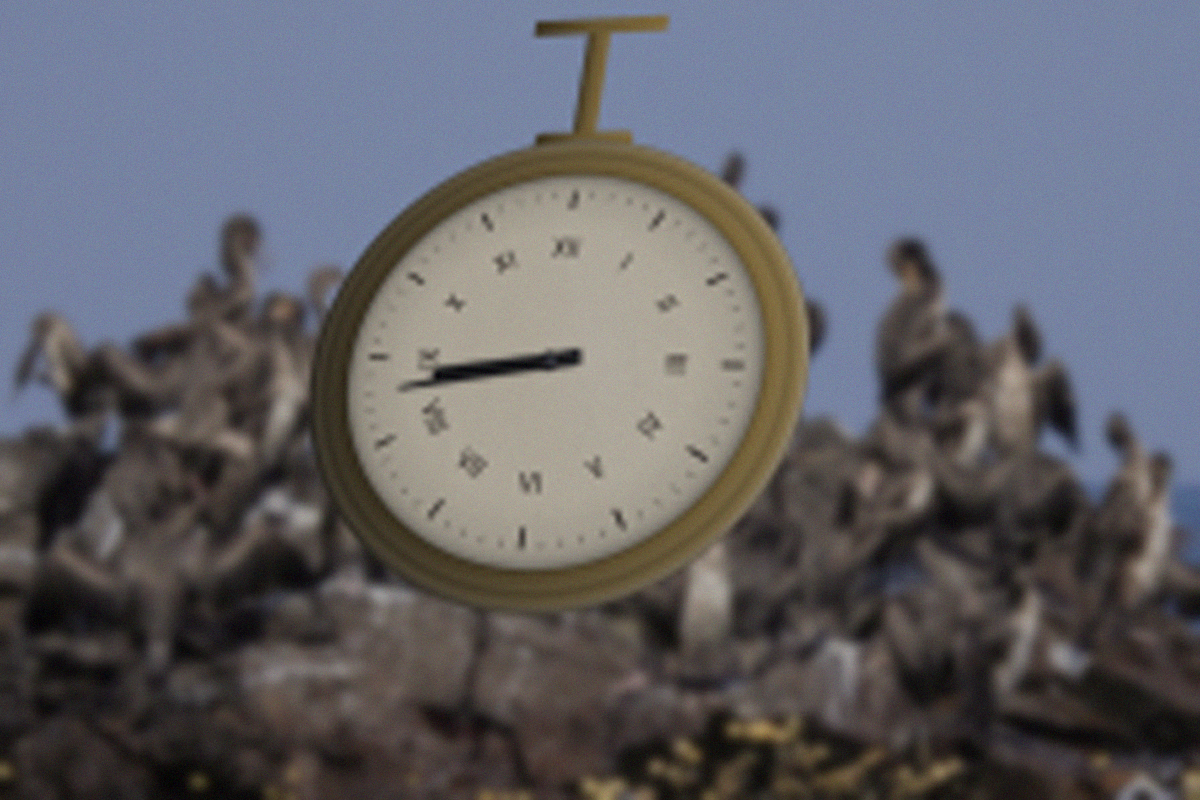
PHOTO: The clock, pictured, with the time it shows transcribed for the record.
8:43
